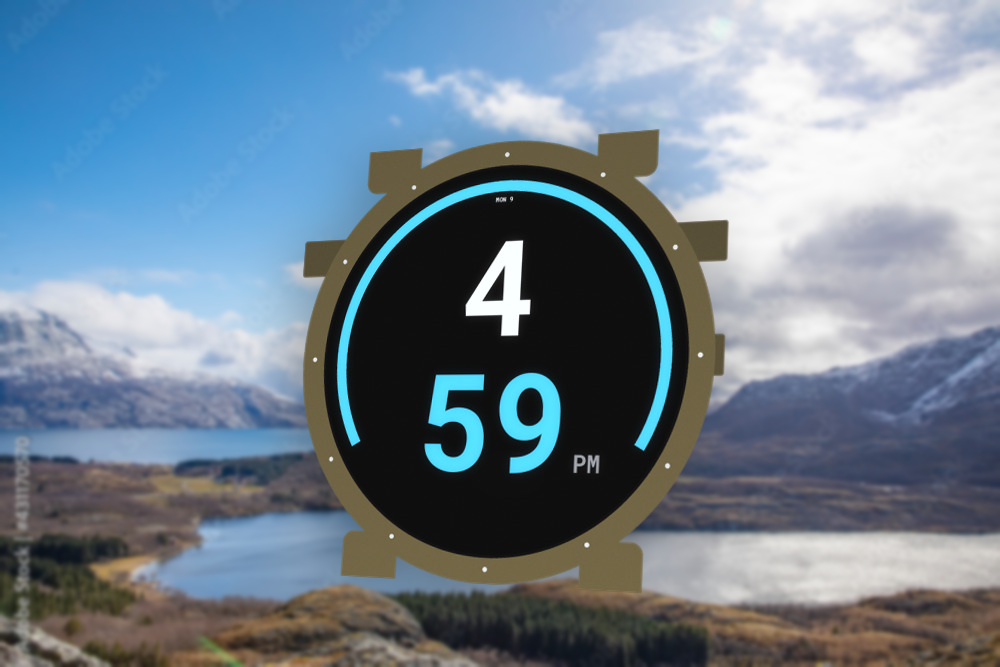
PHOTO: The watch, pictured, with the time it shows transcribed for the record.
4:59
